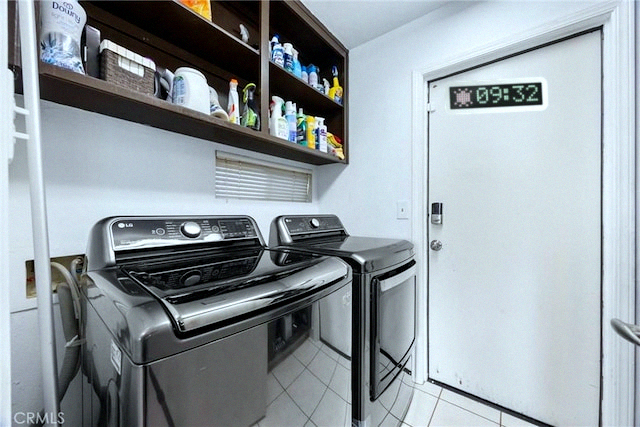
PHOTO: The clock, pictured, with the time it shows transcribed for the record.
9:32
